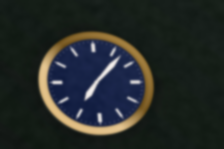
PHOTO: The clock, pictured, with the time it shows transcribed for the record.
7:07
